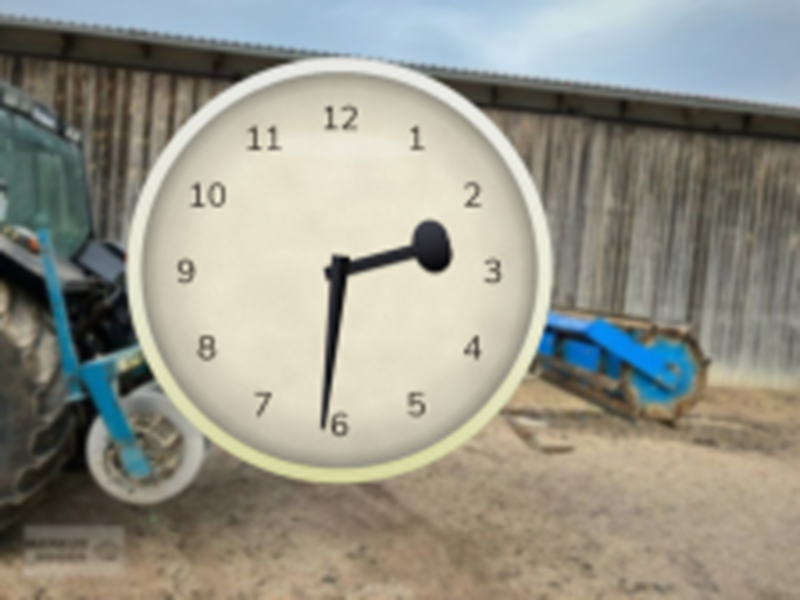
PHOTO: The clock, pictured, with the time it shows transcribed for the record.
2:31
